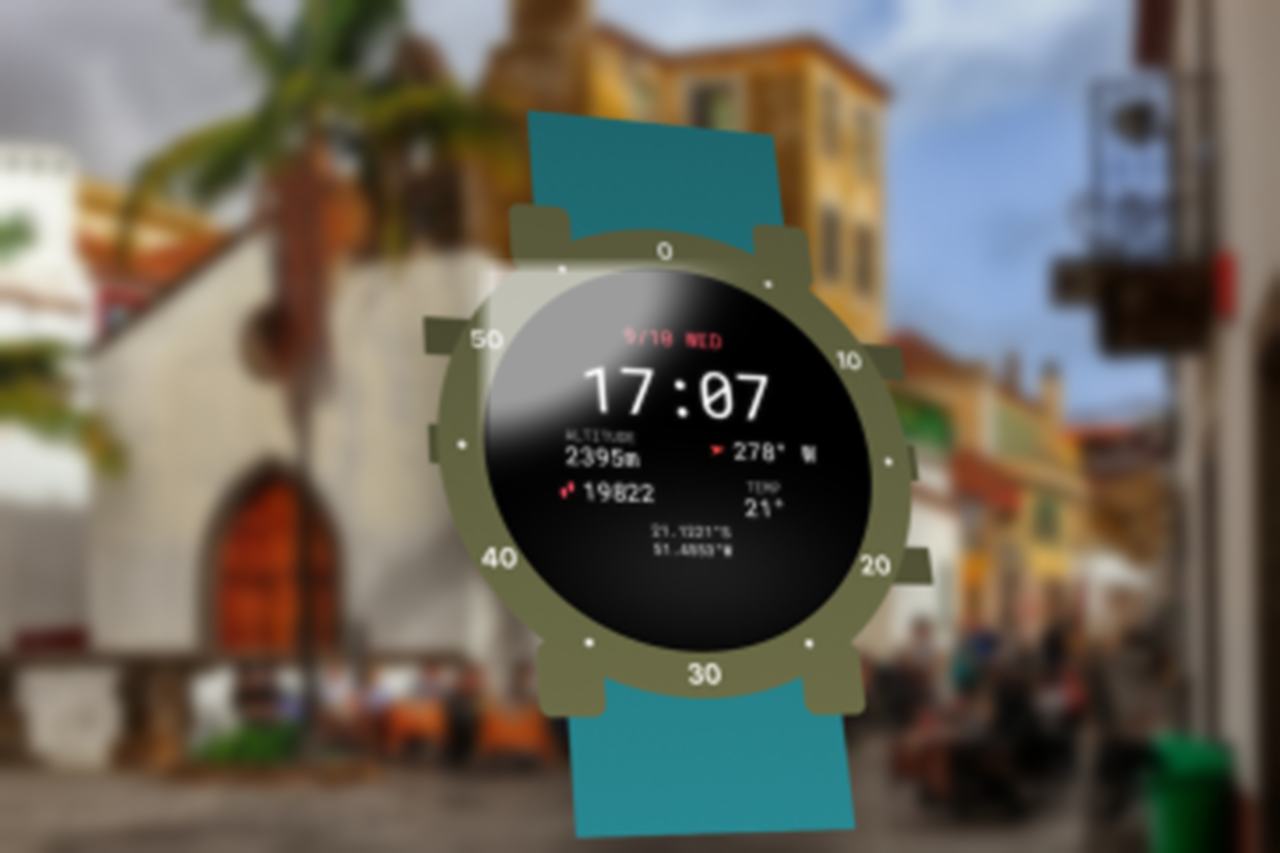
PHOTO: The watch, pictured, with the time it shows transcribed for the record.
17:07
